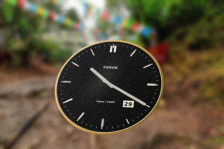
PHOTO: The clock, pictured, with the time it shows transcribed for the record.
10:20
